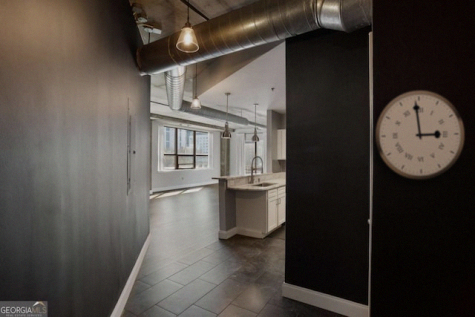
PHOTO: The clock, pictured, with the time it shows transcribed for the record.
2:59
